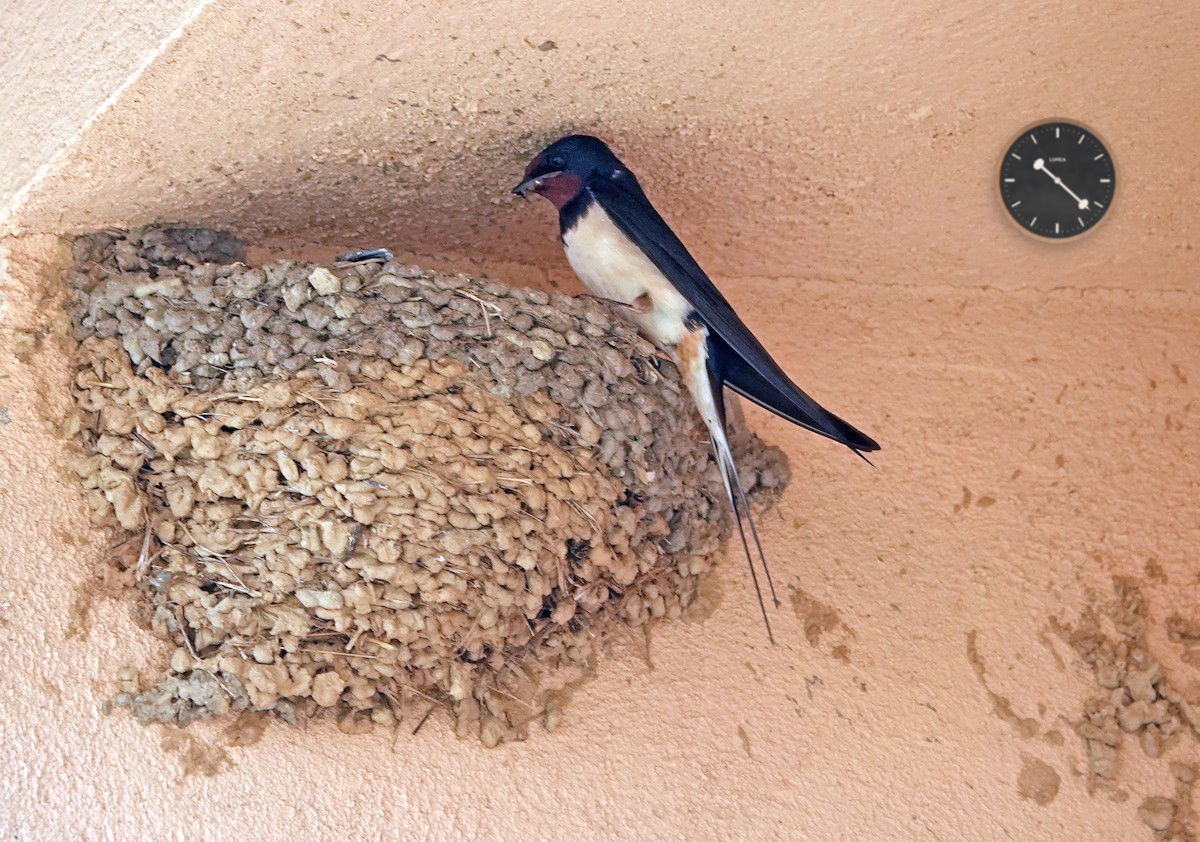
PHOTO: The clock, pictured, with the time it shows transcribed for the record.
10:22
